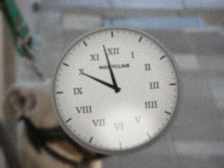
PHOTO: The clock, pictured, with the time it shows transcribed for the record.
9:58
